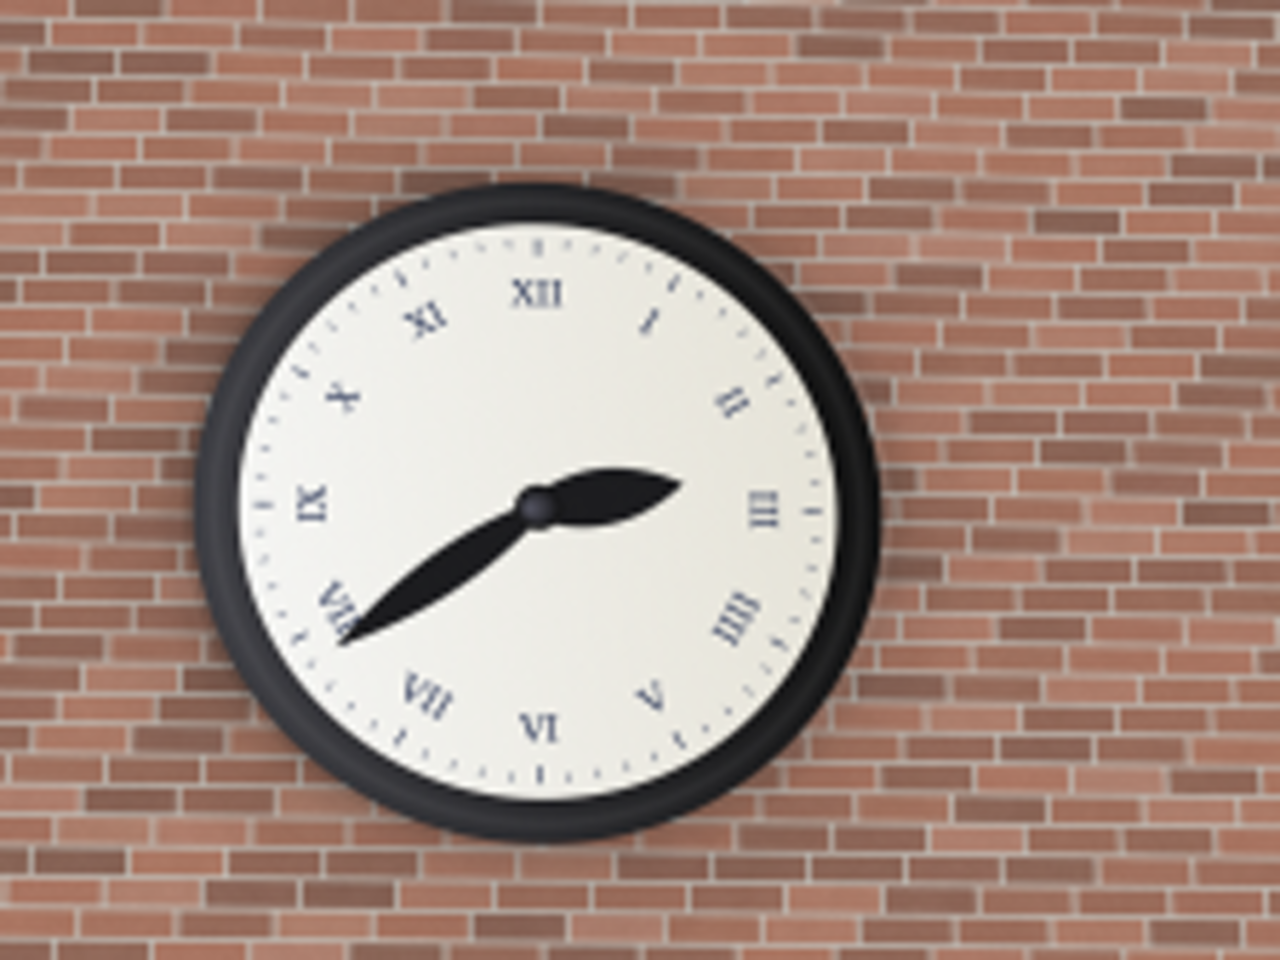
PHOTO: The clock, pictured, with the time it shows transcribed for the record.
2:39
